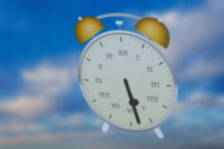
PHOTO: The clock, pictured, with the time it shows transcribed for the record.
5:28
